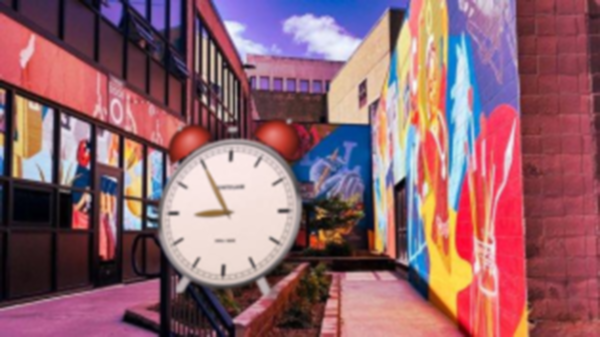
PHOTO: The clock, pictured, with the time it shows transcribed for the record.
8:55
